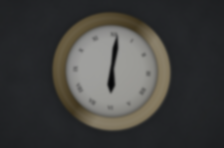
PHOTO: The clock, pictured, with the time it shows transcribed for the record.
6:01
